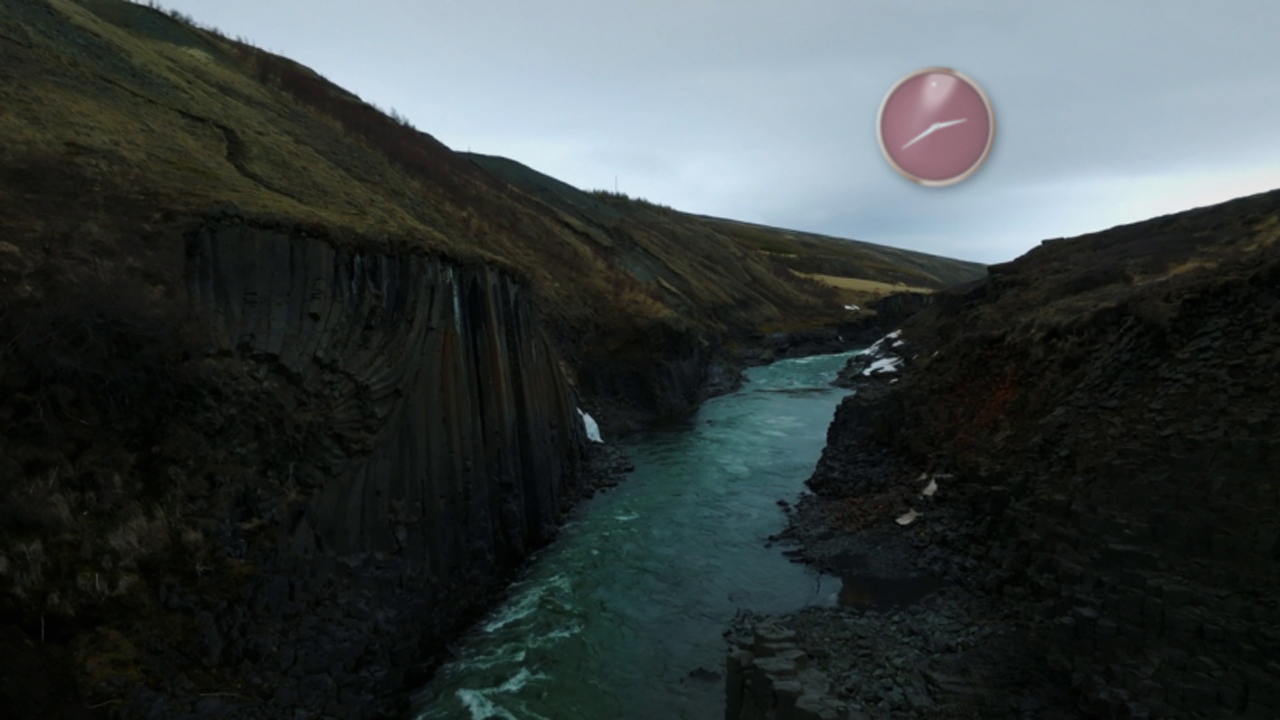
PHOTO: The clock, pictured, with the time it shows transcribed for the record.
2:40
